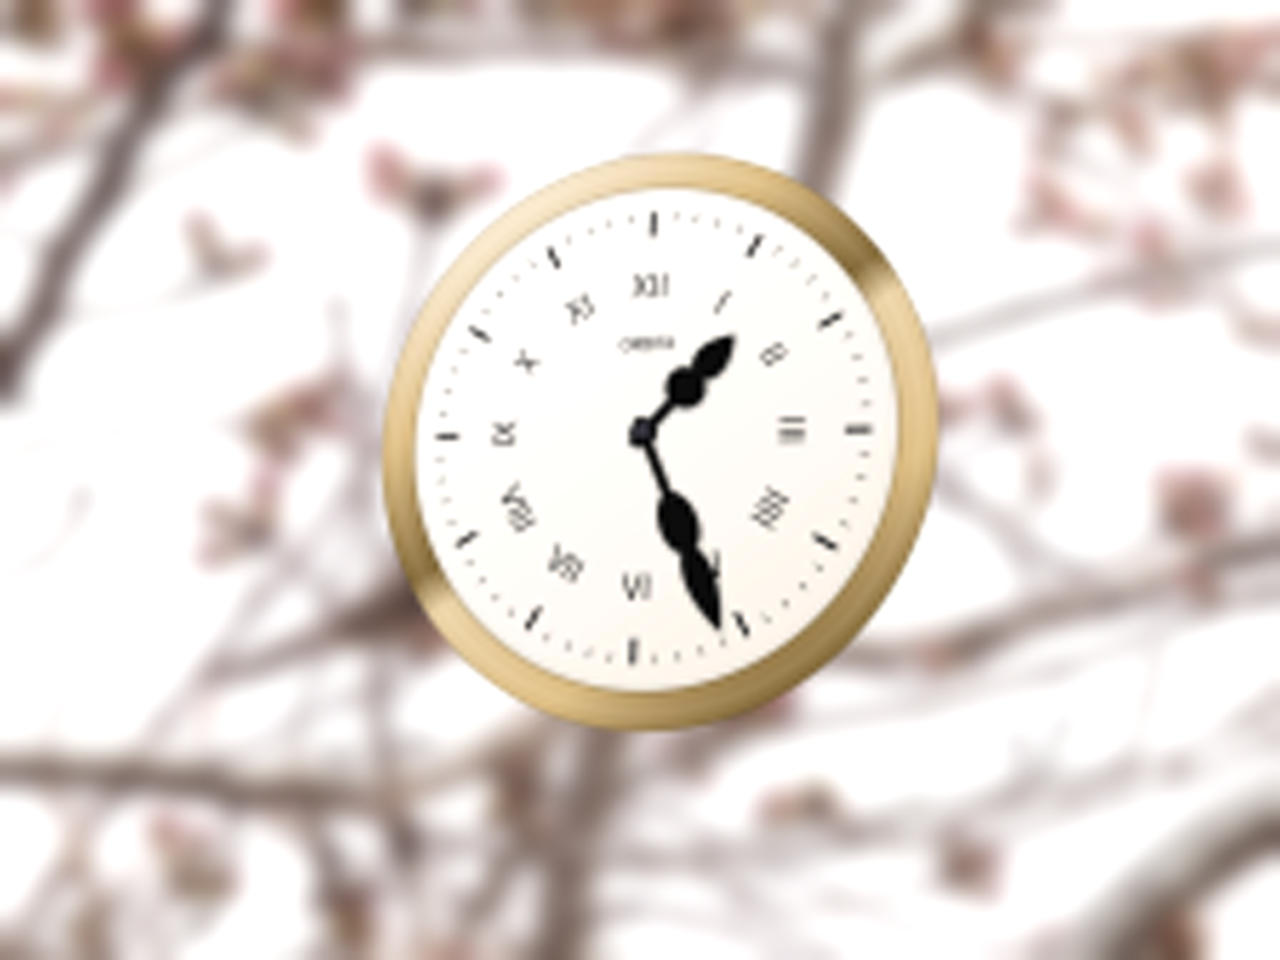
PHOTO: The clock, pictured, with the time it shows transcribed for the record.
1:26
